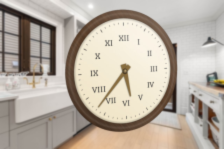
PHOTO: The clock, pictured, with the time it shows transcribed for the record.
5:37
